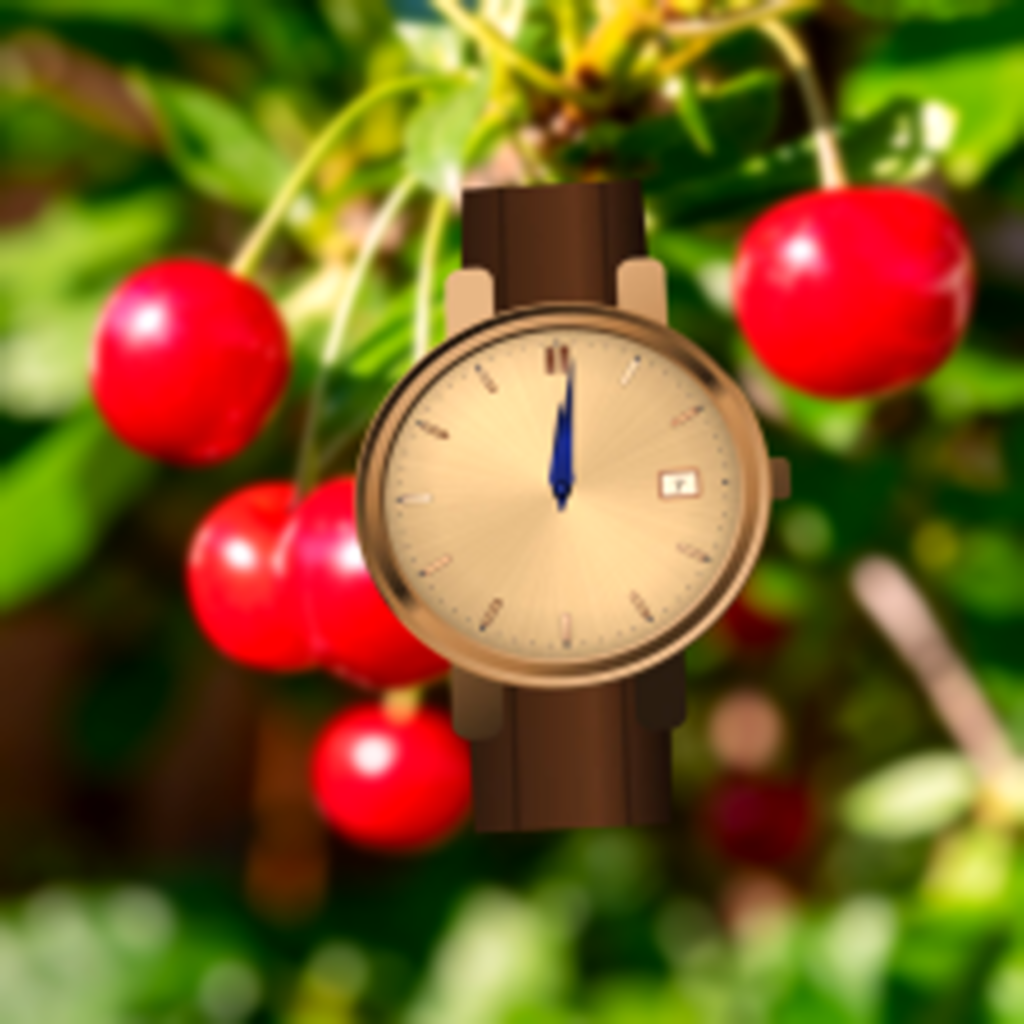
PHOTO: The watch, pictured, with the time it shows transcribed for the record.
12:01
